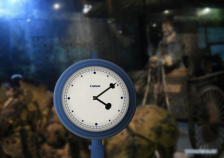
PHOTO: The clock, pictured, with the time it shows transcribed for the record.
4:09
